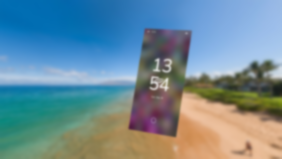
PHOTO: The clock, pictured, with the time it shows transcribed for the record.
13:54
